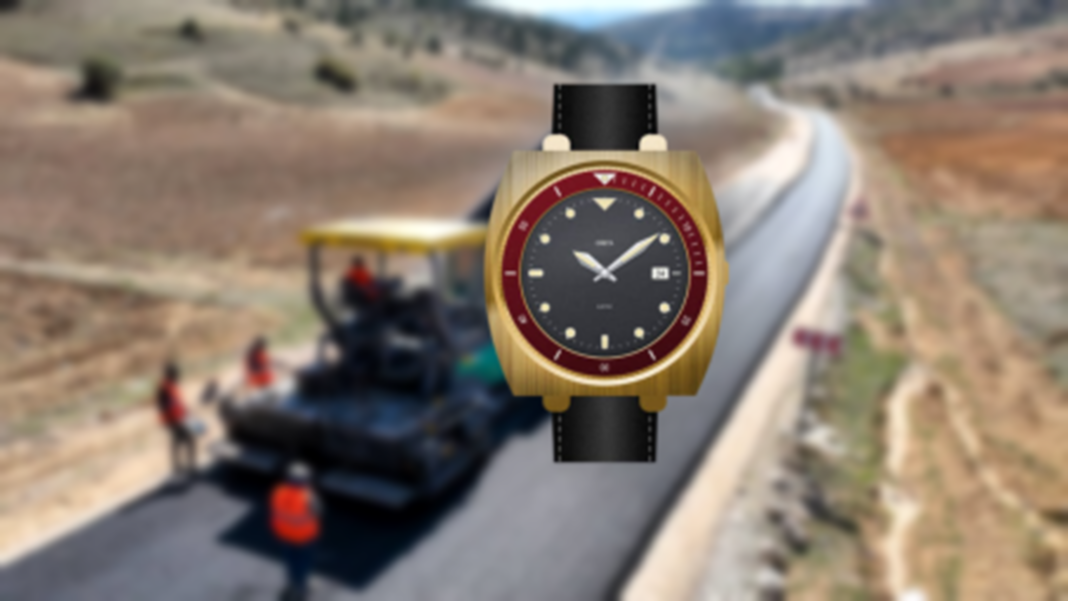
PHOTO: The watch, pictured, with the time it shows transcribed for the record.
10:09
